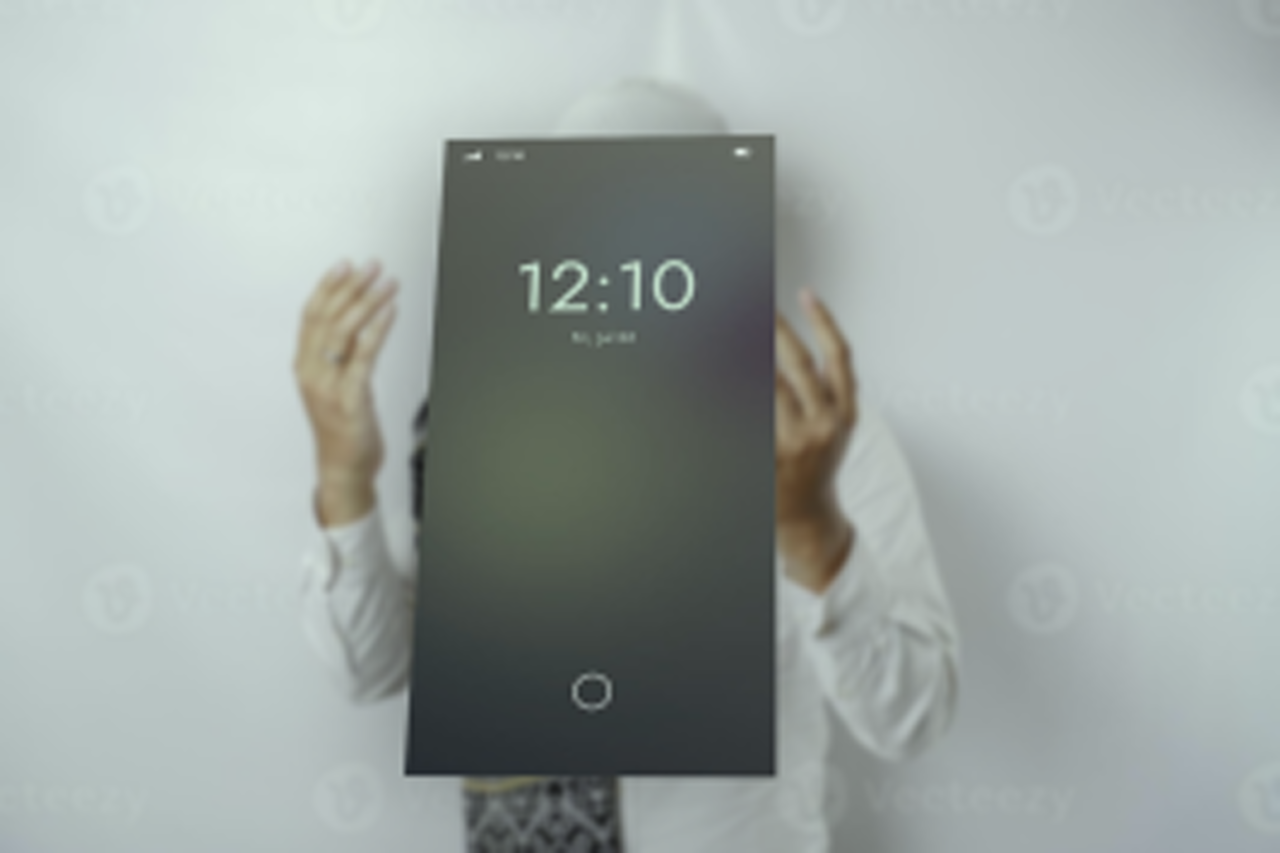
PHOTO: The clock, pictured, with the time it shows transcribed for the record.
12:10
